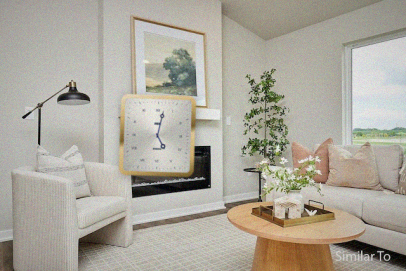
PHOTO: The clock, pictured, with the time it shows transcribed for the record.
5:02
